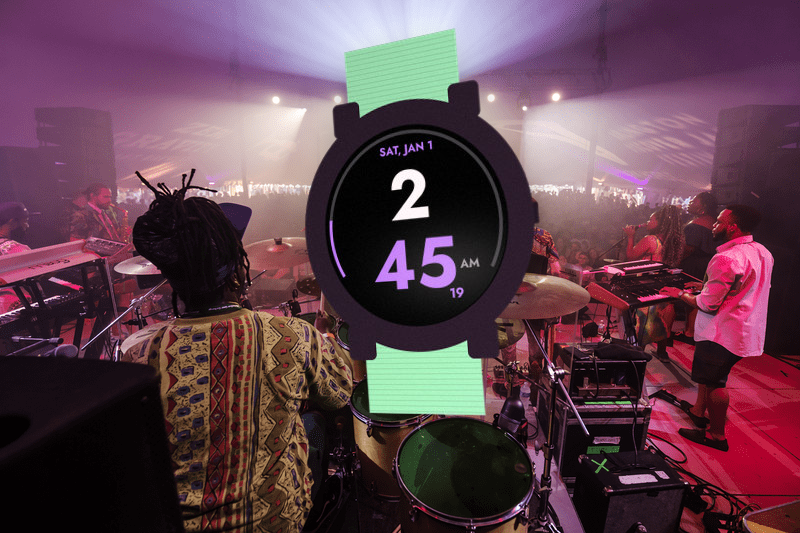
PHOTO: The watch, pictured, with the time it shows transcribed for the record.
2:45:19
